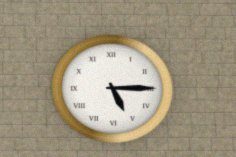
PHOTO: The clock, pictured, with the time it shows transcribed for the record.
5:15
